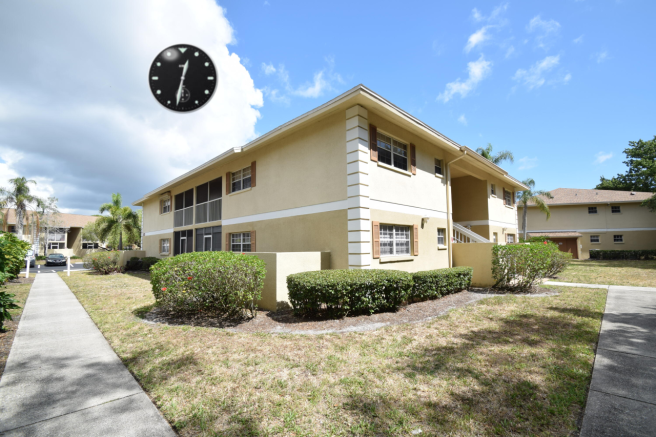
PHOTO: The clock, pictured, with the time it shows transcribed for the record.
12:32
